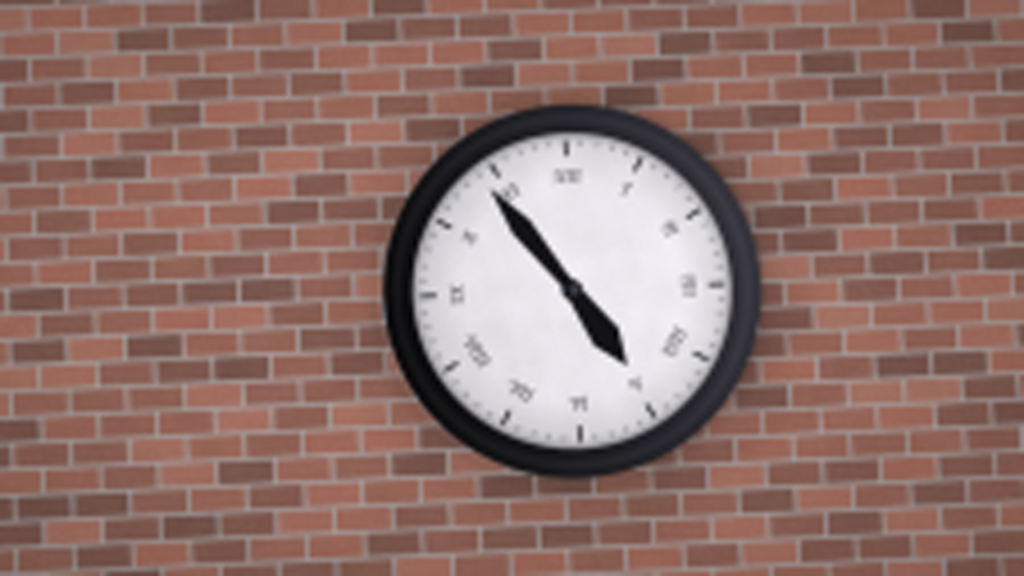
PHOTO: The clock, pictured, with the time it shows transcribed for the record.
4:54
